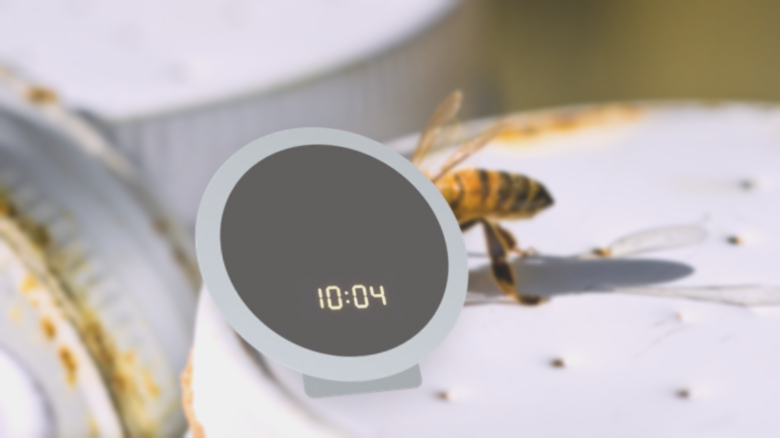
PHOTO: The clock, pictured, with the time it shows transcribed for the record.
10:04
